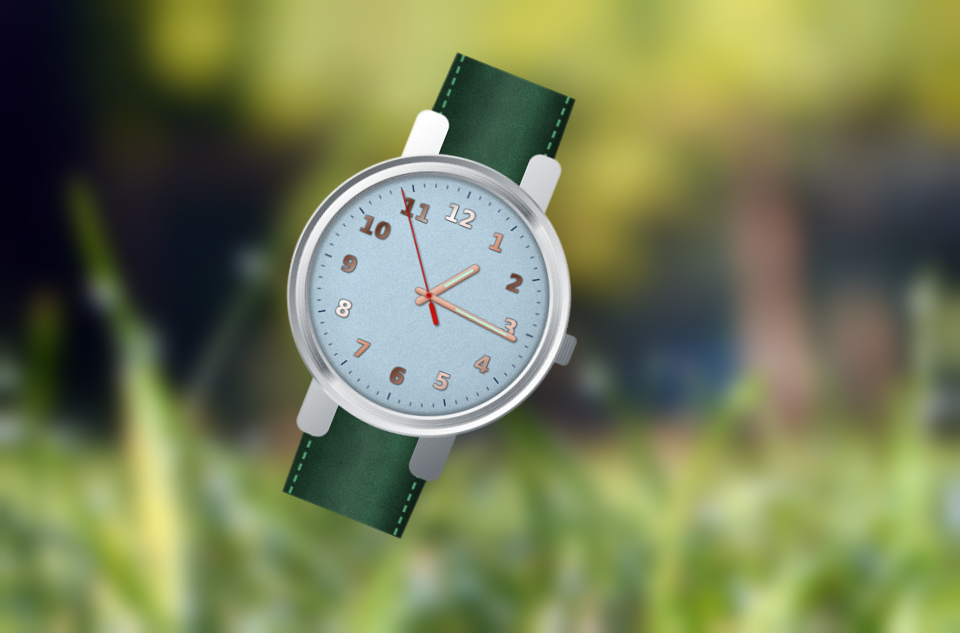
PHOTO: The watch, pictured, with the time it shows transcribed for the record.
1:15:54
